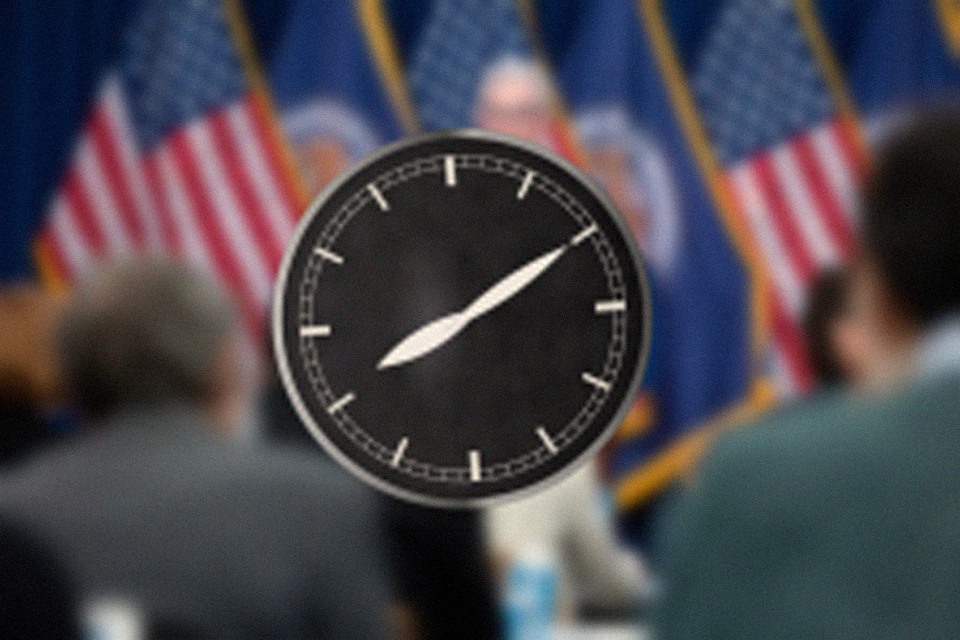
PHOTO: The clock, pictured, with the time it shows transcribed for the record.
8:10
